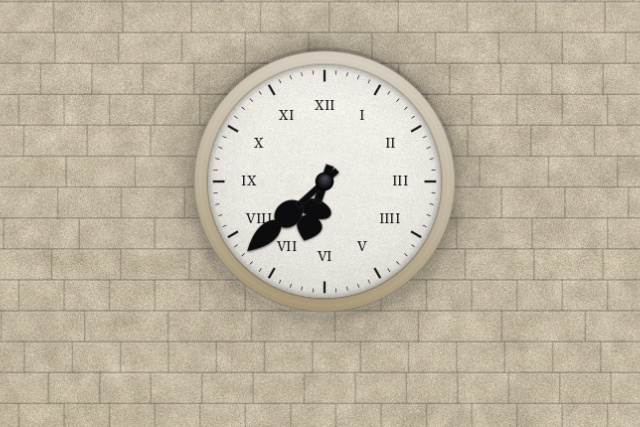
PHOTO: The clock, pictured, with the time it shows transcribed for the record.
6:38
